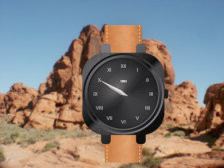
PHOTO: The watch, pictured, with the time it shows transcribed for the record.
9:50
